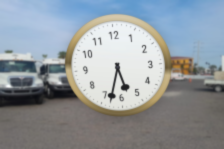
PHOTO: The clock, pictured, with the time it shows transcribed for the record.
5:33
